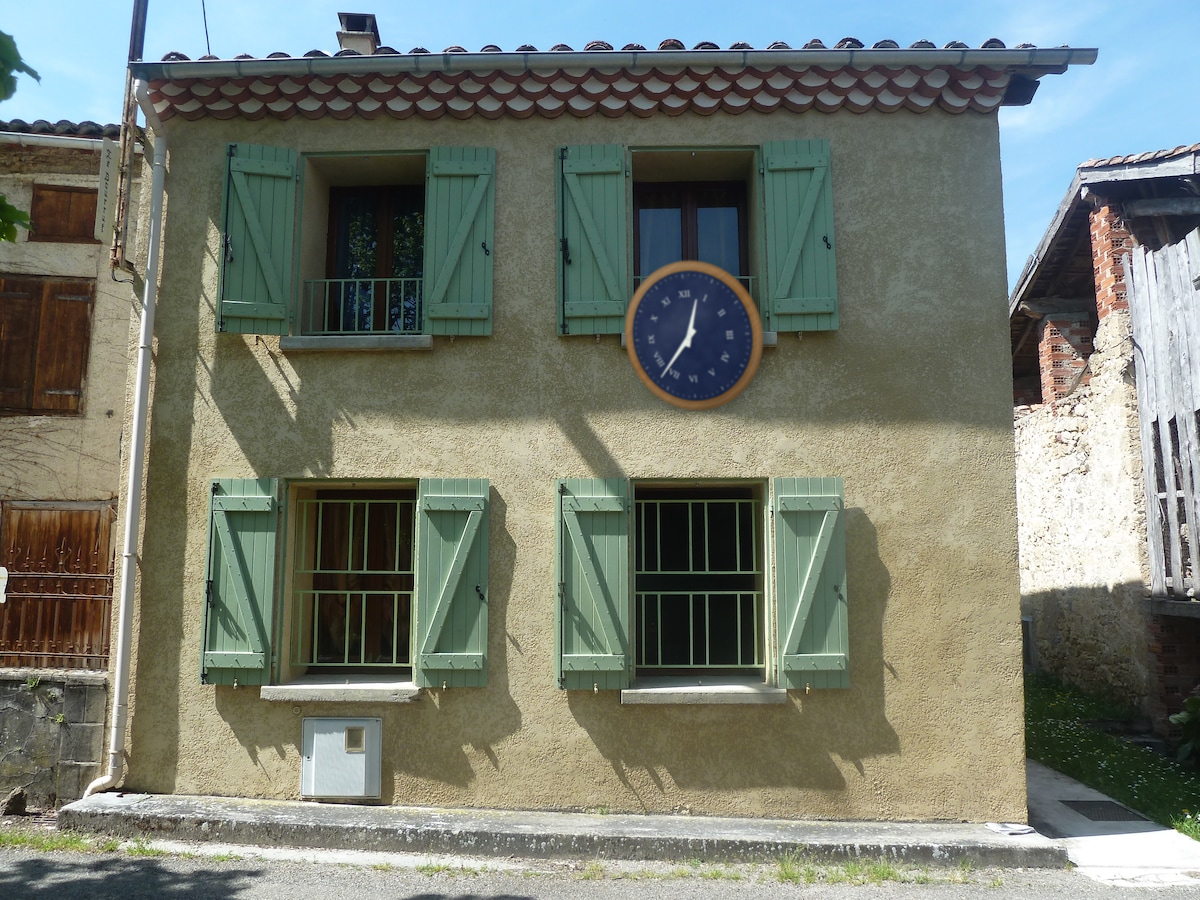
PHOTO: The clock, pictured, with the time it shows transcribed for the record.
12:37
